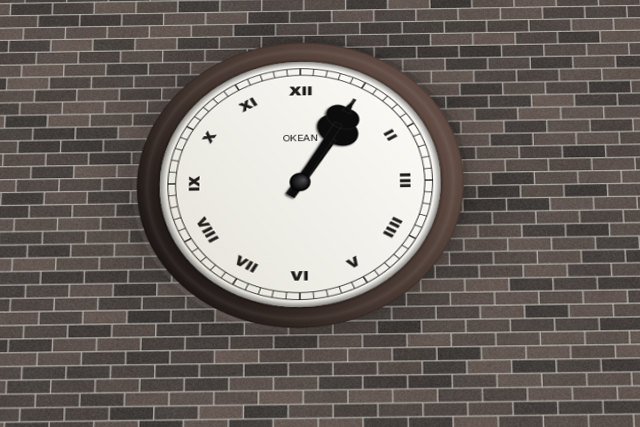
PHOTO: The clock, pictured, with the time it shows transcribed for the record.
1:05
